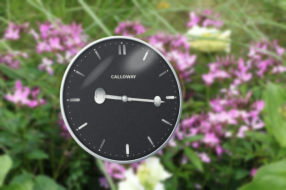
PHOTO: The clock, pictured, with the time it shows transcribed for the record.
9:16
